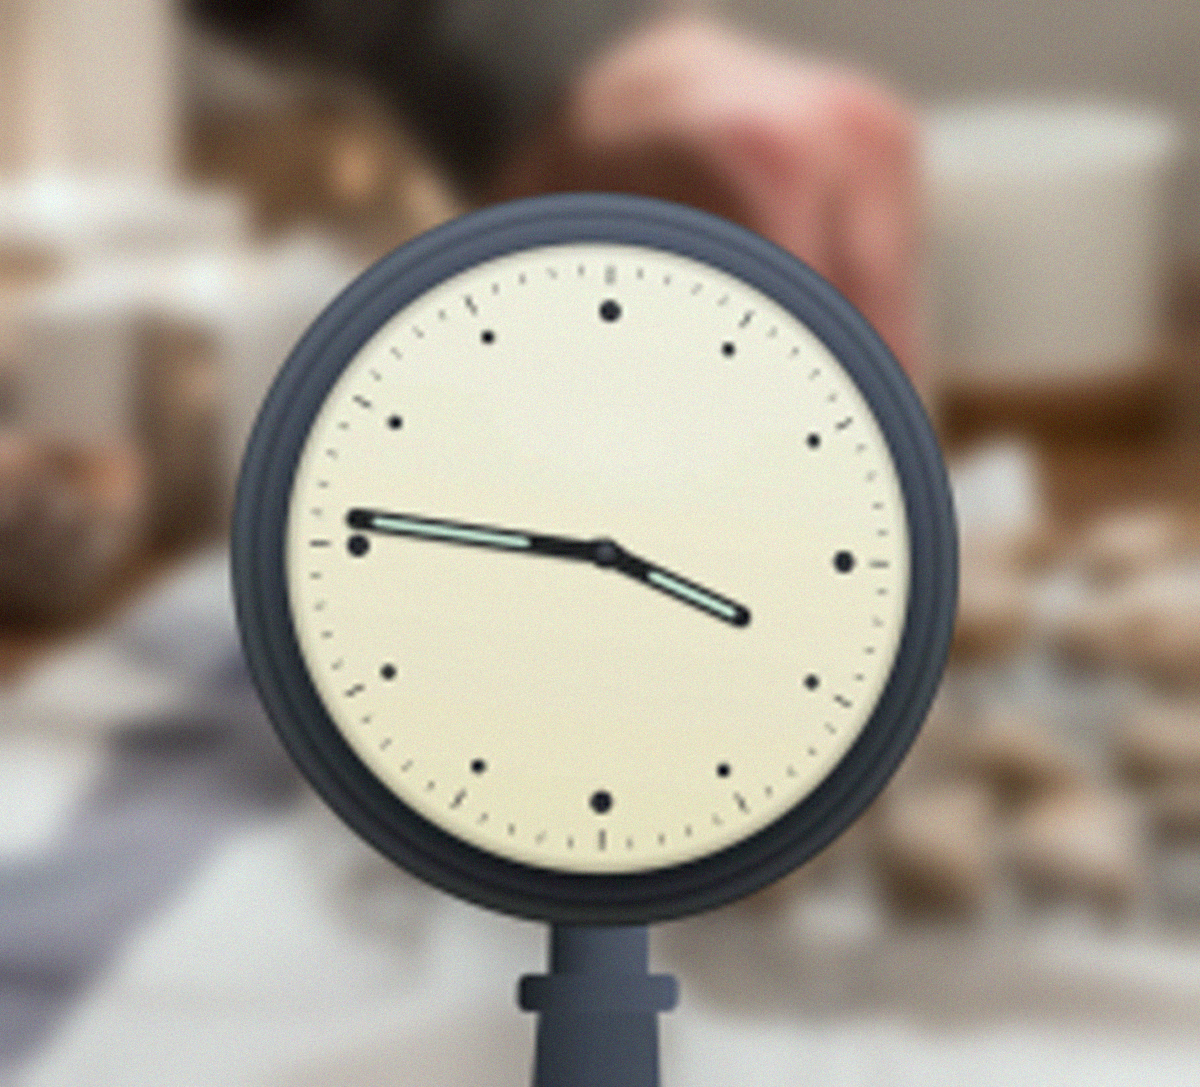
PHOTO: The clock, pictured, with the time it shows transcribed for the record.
3:46
